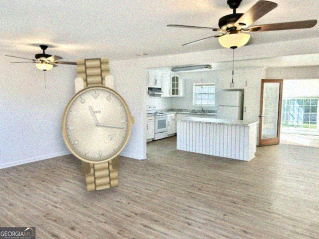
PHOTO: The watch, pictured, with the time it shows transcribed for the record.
11:17
